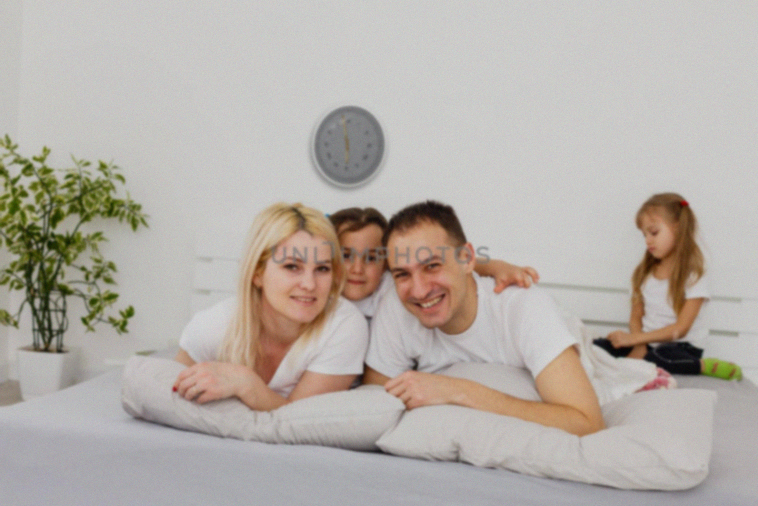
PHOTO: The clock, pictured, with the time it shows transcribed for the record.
5:58
